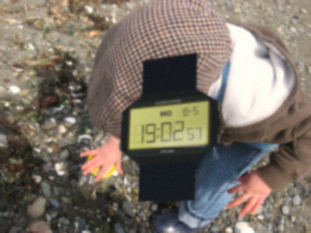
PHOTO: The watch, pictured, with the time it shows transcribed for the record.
19:02:57
